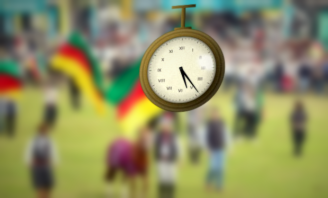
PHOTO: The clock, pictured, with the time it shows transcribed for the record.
5:24
